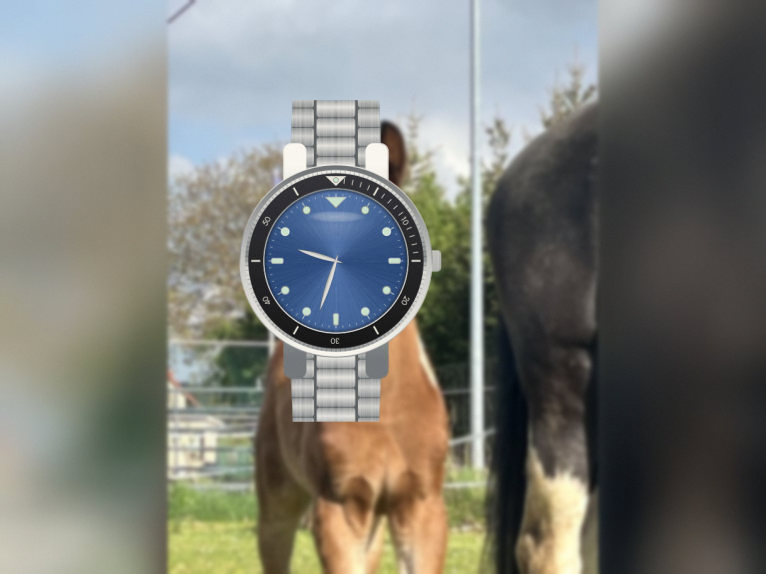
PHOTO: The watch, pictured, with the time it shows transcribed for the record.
9:33
